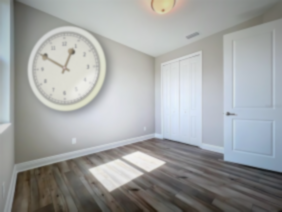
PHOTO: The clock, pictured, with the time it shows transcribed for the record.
12:50
